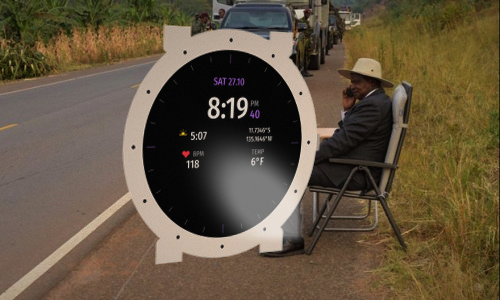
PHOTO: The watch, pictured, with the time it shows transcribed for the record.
8:19:40
